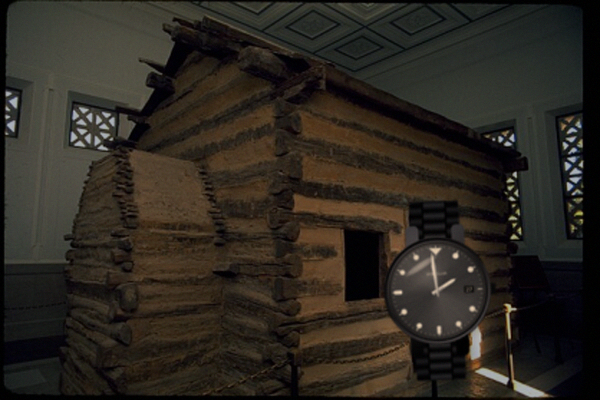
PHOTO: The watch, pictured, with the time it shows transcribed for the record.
1:59
